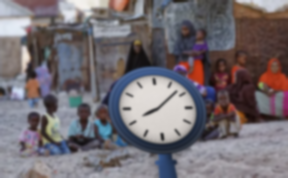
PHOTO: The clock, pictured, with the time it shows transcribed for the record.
8:08
